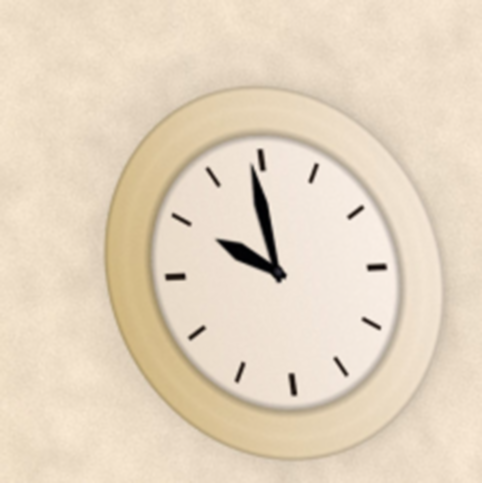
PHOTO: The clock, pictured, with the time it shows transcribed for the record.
9:59
